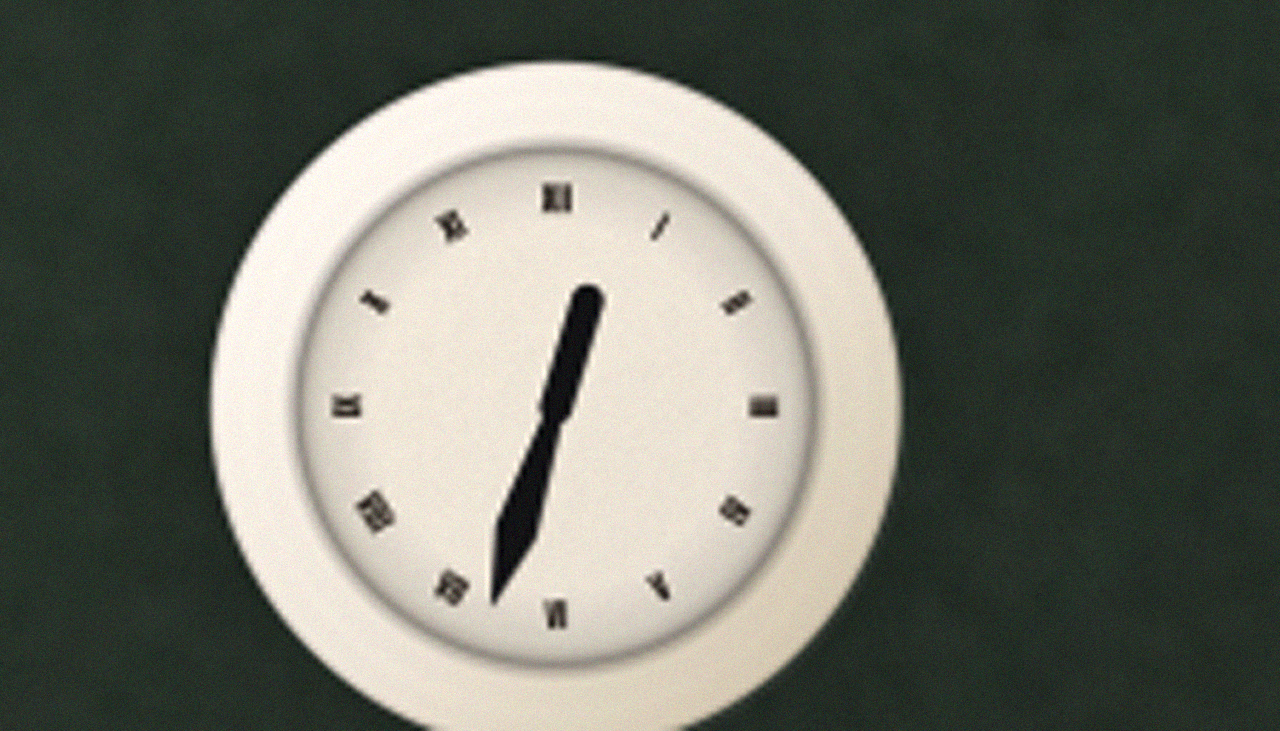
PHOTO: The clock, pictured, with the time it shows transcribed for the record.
12:33
